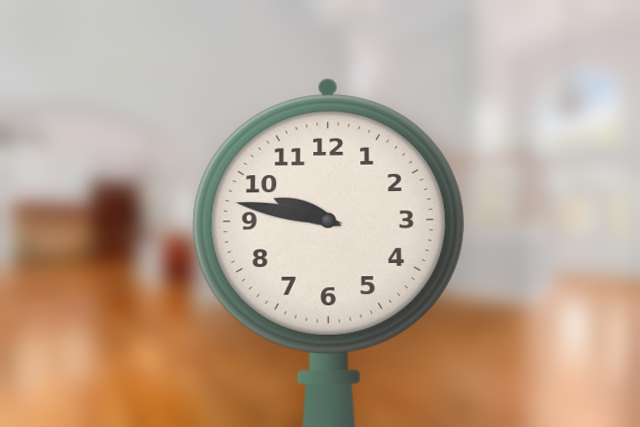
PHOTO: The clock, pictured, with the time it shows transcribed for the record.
9:47
